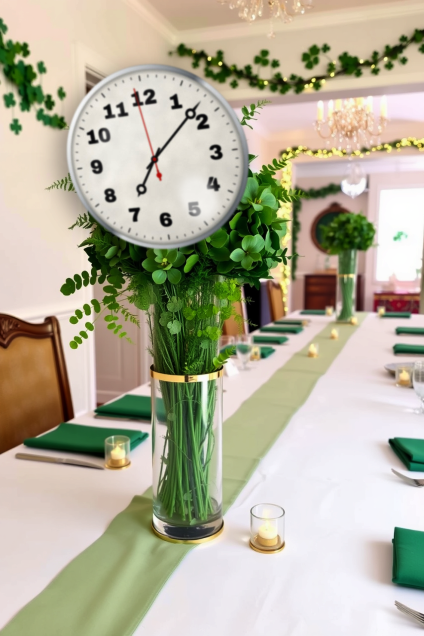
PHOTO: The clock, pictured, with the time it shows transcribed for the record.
7:07:59
